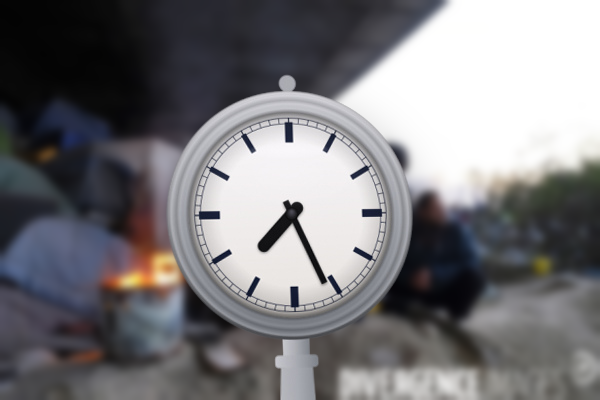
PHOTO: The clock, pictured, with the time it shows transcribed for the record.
7:26
